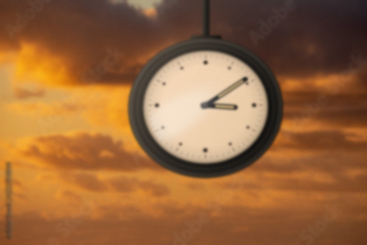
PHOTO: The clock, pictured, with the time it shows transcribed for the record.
3:09
